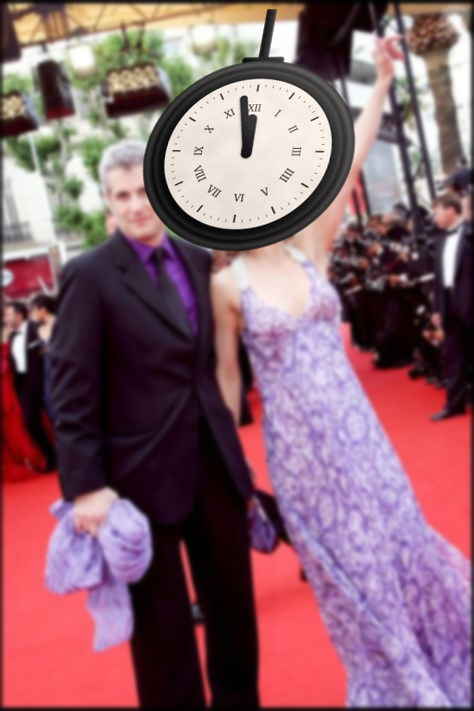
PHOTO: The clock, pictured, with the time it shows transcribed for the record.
11:58
